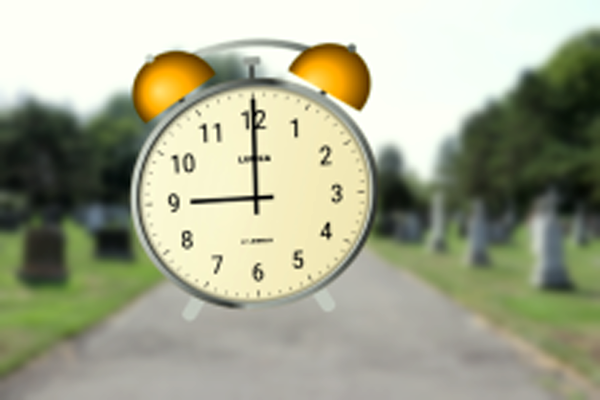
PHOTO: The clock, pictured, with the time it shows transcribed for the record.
9:00
